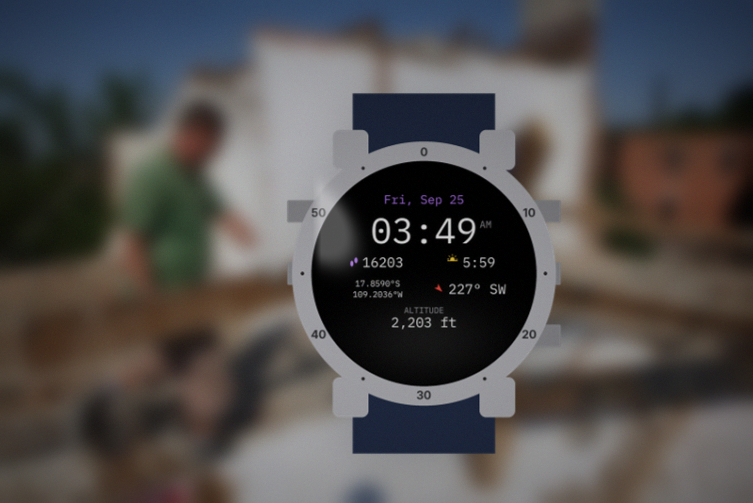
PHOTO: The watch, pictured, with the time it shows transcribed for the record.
3:49
